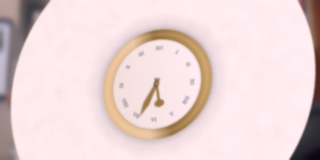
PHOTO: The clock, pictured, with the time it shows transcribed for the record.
5:34
